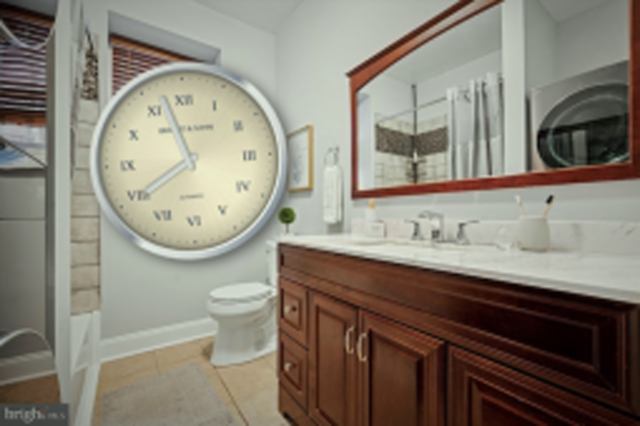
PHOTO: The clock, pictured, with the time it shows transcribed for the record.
7:57
